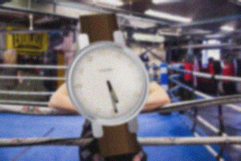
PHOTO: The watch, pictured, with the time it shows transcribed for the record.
5:29
